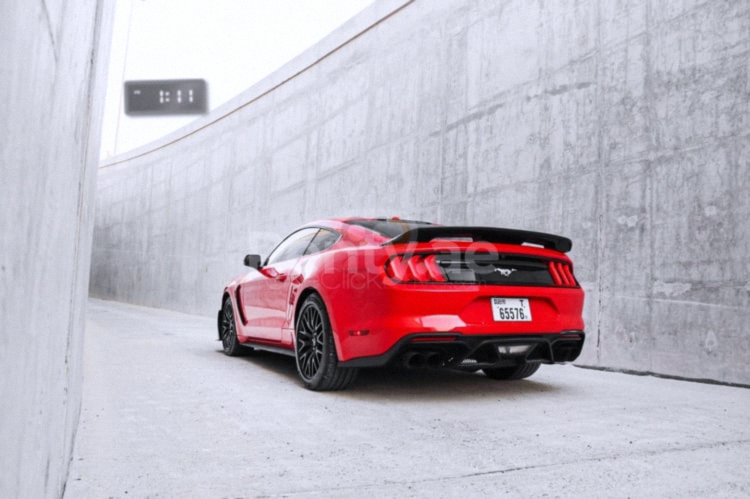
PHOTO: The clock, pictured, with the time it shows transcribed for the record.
1:11
